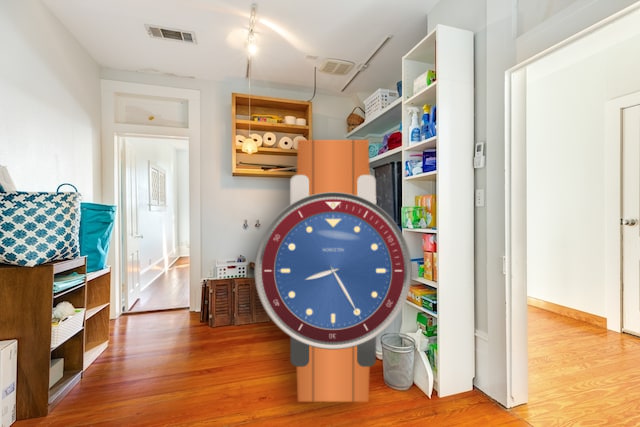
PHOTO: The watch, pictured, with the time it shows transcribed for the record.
8:25
